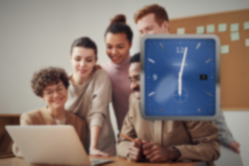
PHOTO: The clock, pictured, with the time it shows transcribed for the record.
6:02
